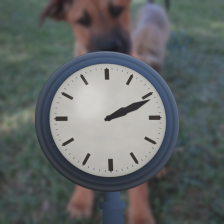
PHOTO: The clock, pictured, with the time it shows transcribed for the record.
2:11
